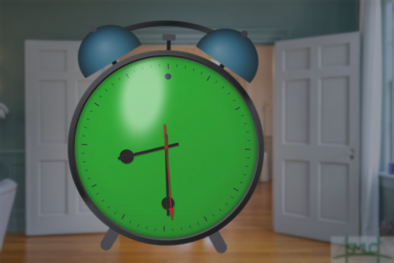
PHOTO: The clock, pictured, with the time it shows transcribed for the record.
8:29:29
